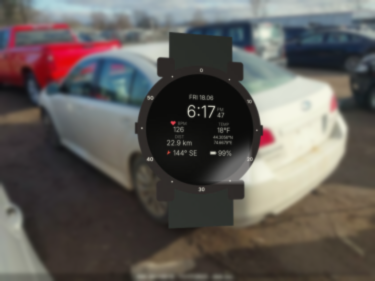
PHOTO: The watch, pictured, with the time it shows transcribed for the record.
6:17
